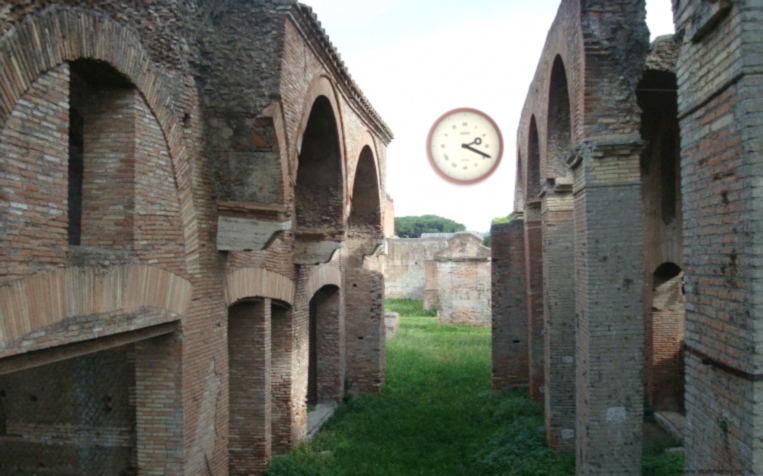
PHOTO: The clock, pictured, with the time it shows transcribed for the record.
2:19
